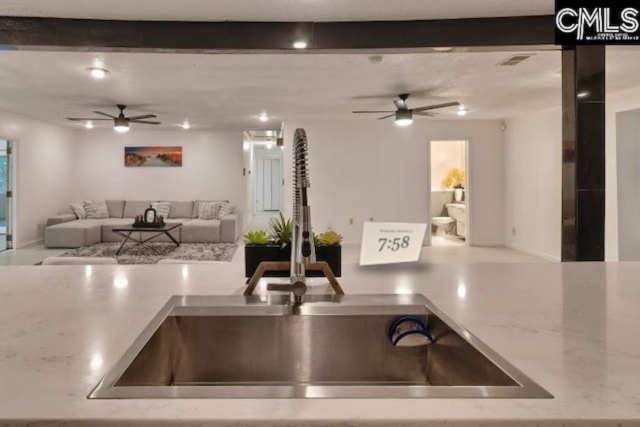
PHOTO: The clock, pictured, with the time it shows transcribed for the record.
7:58
